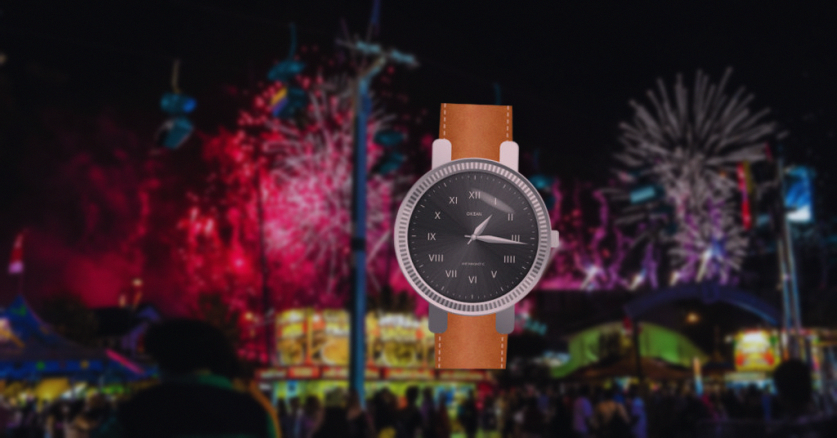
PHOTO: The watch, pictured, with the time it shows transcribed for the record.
1:16
